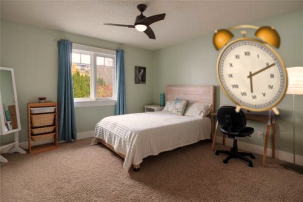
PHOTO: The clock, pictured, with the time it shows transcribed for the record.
6:11
